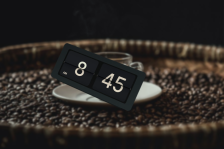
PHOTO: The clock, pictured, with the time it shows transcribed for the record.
8:45
